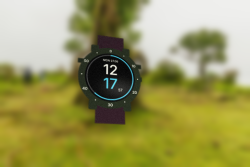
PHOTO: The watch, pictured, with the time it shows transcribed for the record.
12:17
